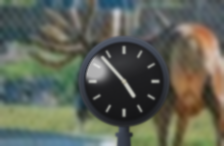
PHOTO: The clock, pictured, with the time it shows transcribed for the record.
4:53
